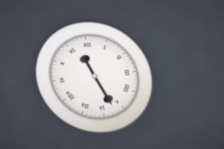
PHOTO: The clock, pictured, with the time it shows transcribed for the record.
11:27
